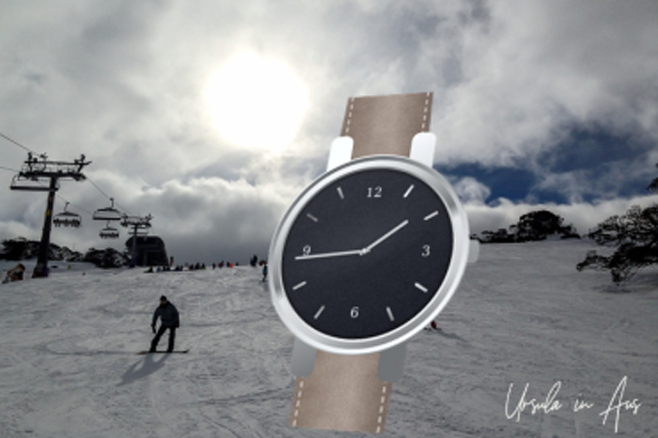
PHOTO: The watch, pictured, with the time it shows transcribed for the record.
1:44
